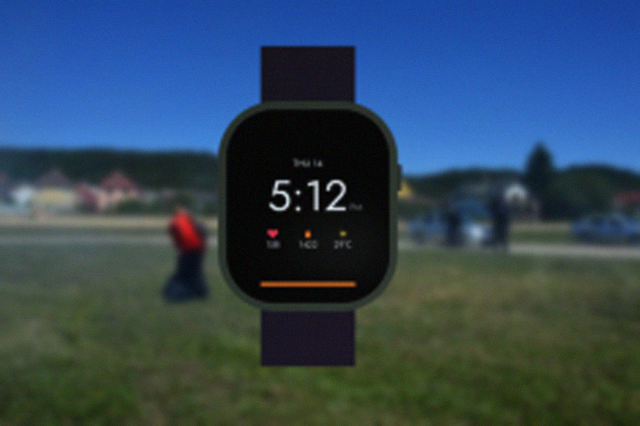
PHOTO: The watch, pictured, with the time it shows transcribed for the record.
5:12
